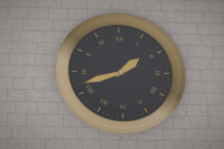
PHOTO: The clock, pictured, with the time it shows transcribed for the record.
1:42
